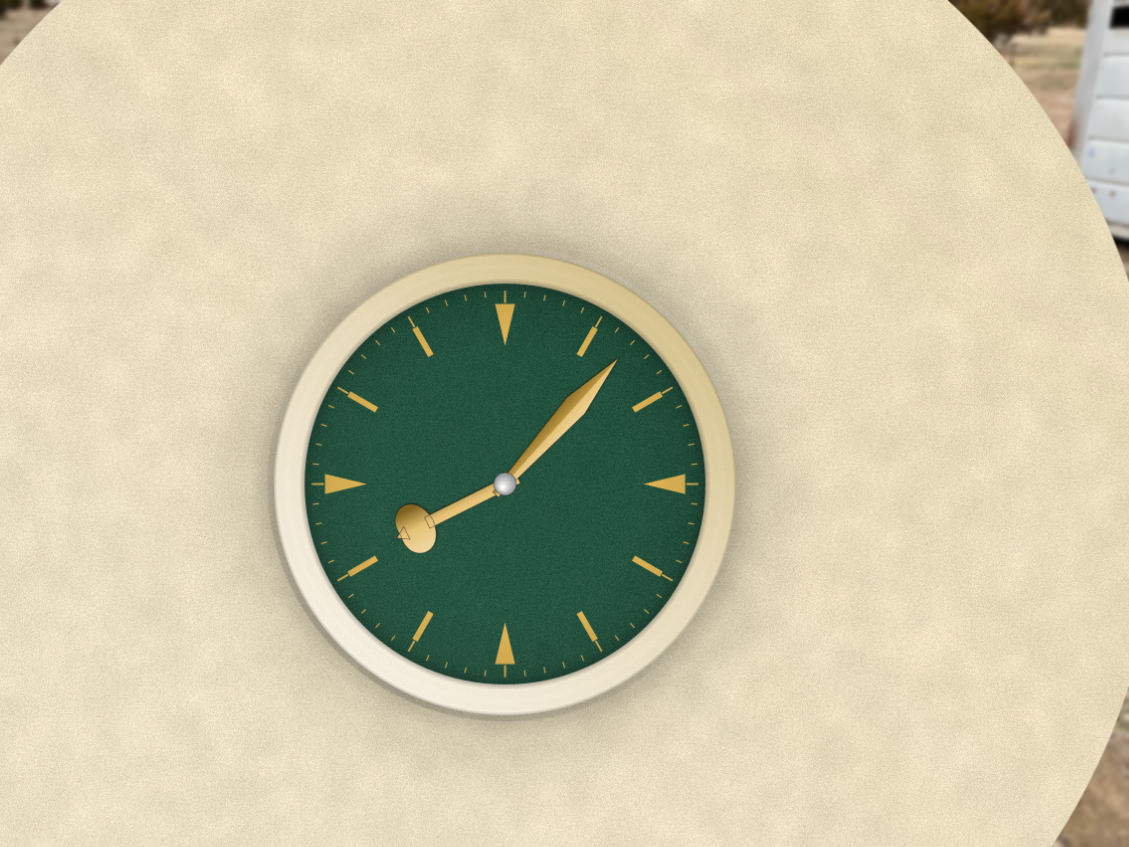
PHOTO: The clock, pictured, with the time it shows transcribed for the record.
8:07
